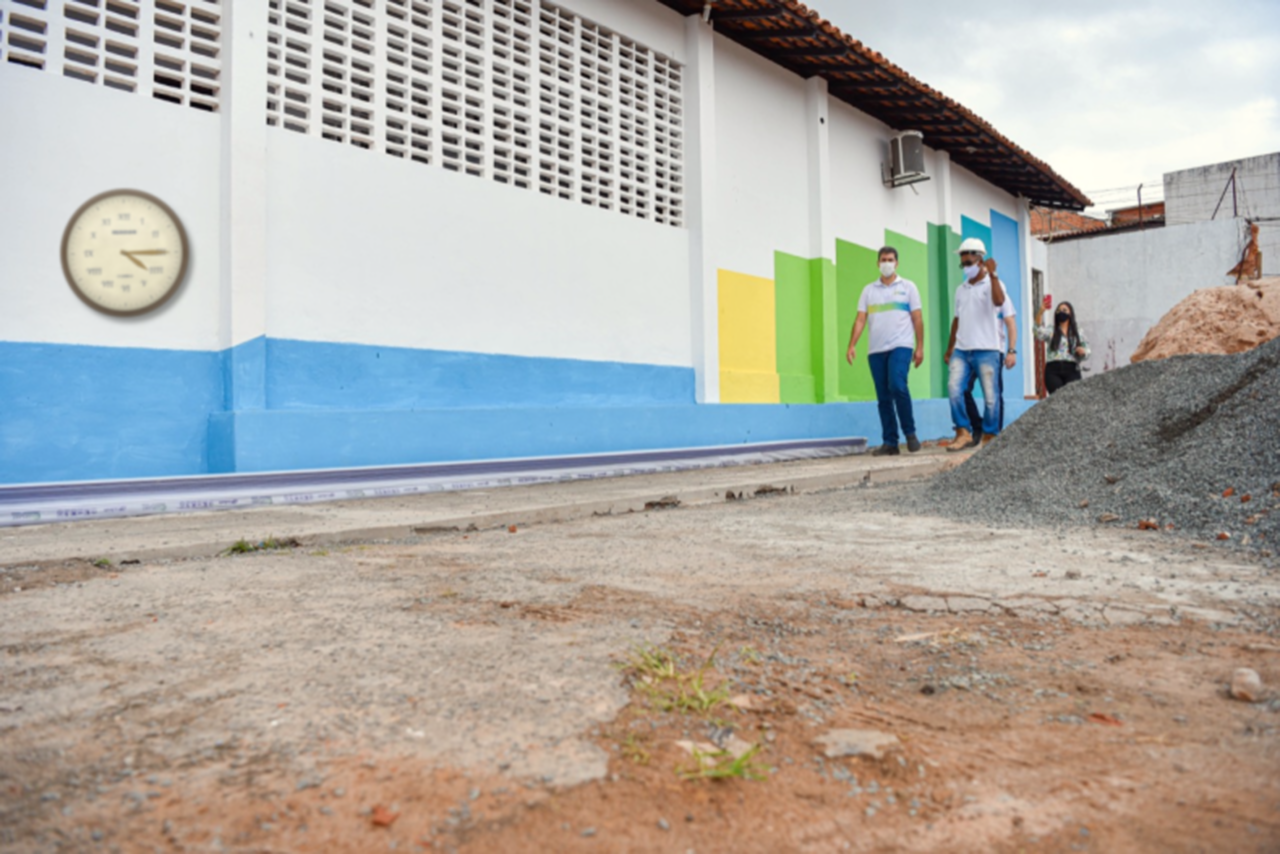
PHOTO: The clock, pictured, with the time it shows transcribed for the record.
4:15
